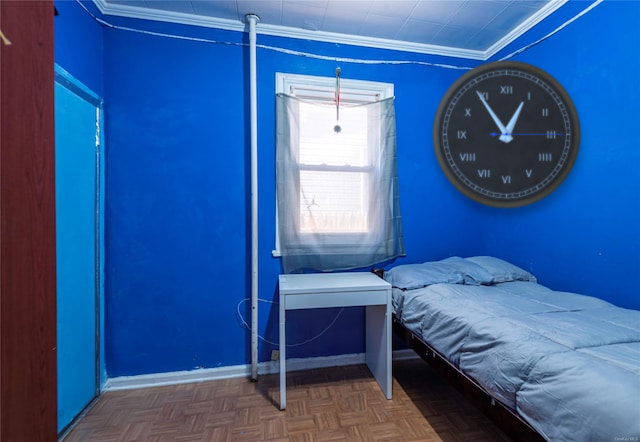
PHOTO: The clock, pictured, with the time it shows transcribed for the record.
12:54:15
